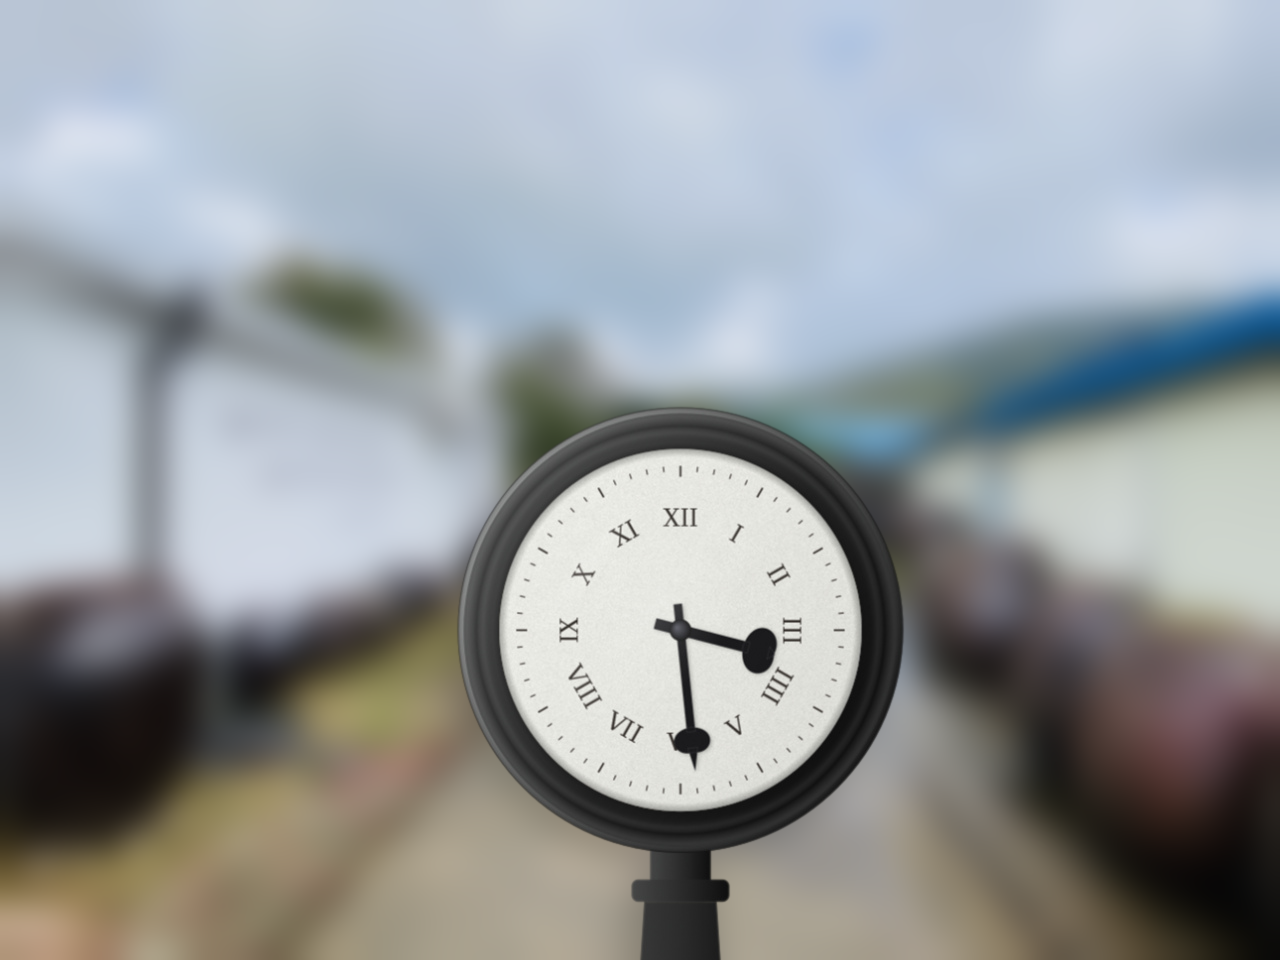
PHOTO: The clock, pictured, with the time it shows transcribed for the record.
3:29
